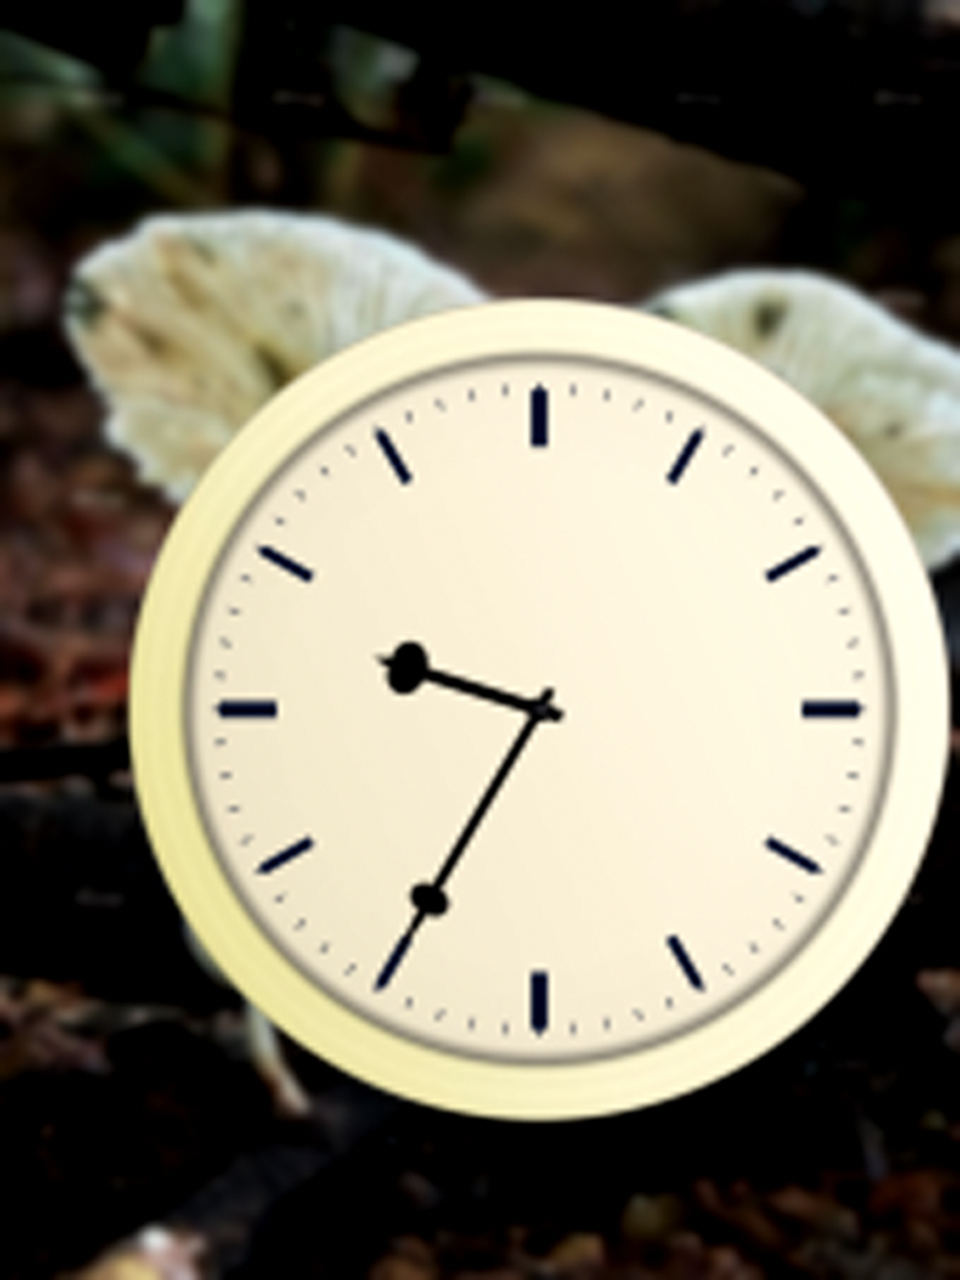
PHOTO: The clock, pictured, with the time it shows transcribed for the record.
9:35
